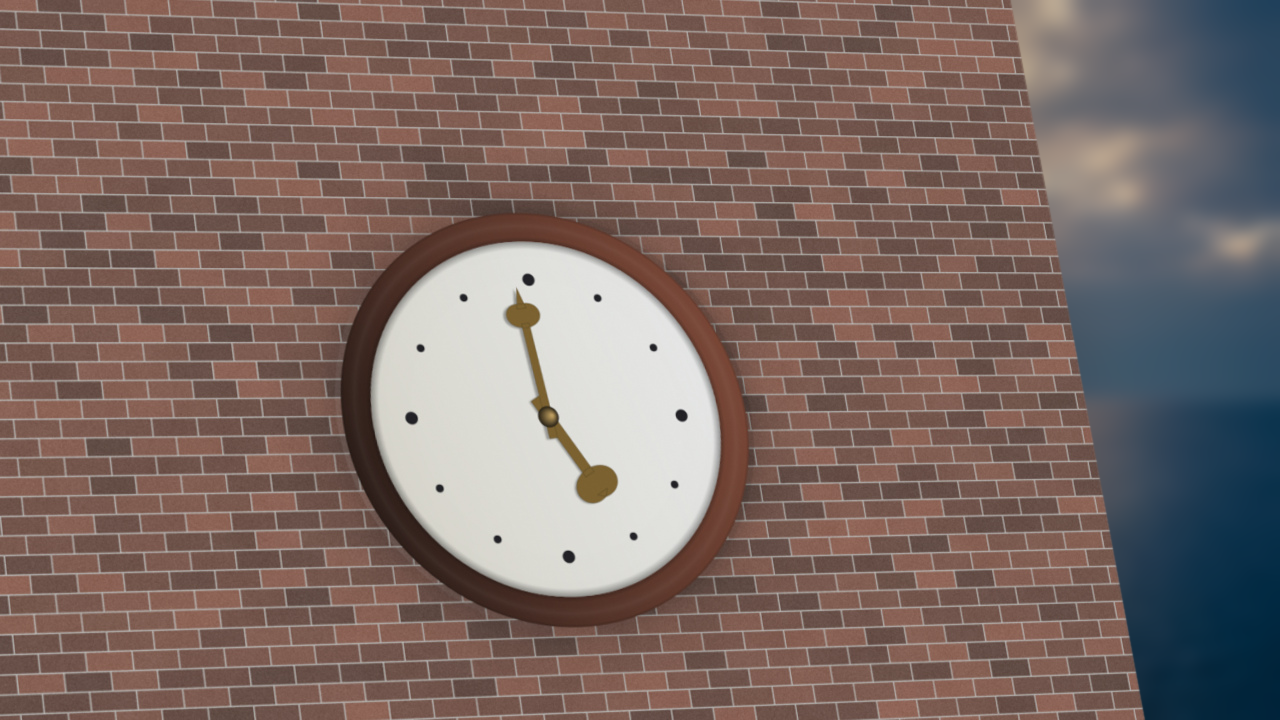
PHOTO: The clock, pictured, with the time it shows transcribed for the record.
4:59
